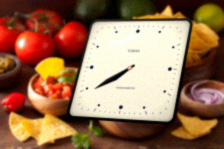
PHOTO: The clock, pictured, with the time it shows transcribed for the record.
7:39
